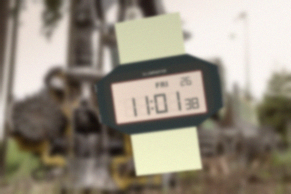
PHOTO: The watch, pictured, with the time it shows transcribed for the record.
11:01
